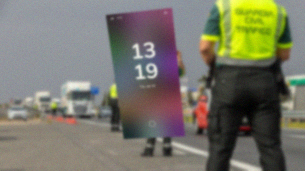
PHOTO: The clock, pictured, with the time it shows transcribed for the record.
13:19
